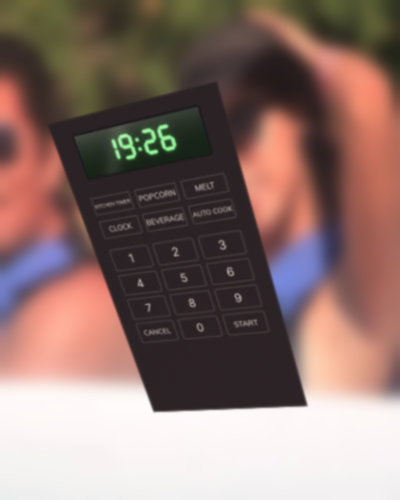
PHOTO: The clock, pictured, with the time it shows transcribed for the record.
19:26
